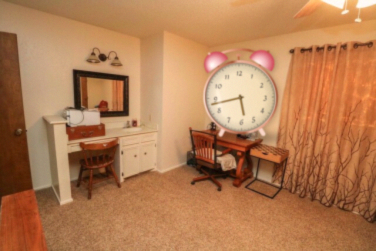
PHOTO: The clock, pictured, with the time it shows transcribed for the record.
5:43
